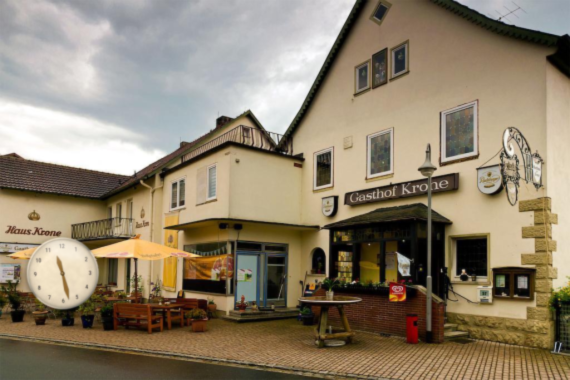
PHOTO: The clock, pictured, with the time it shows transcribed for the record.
11:28
